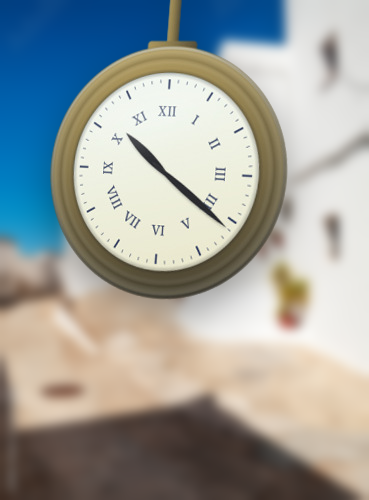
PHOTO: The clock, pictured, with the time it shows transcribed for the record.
10:21
